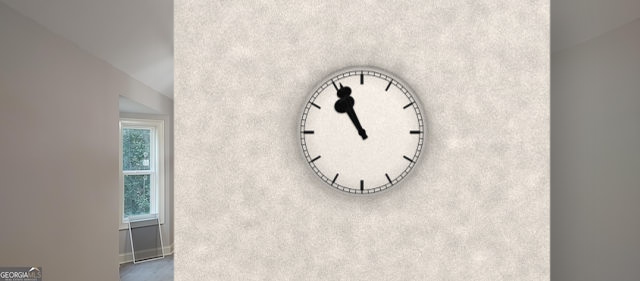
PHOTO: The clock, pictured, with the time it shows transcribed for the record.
10:56
